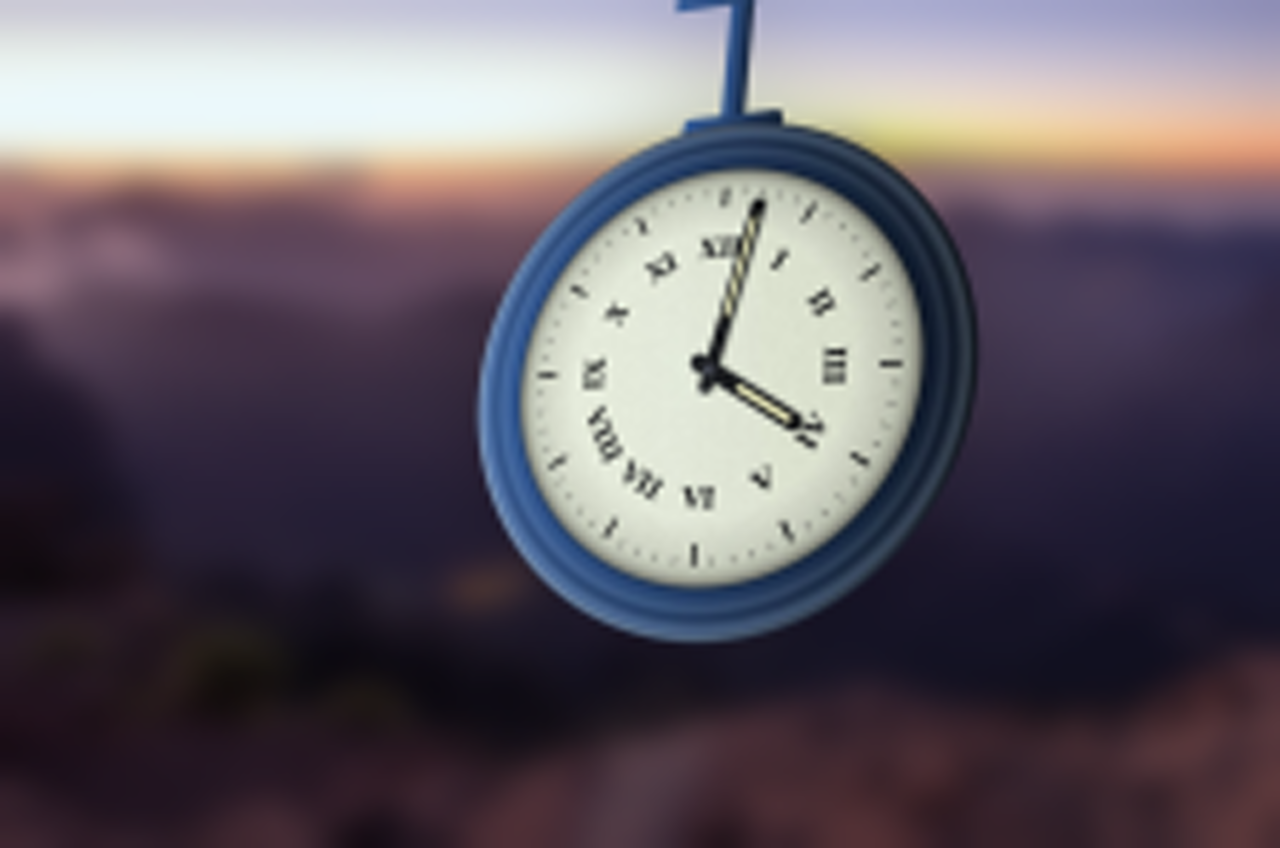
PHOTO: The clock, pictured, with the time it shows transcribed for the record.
4:02
